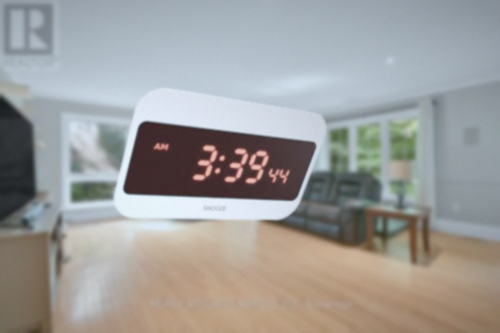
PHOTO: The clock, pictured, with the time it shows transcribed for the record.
3:39:44
